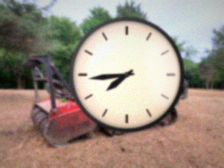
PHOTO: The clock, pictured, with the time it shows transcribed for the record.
7:44
